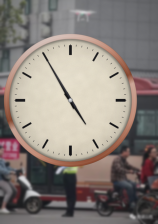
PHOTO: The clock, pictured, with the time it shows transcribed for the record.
4:55
